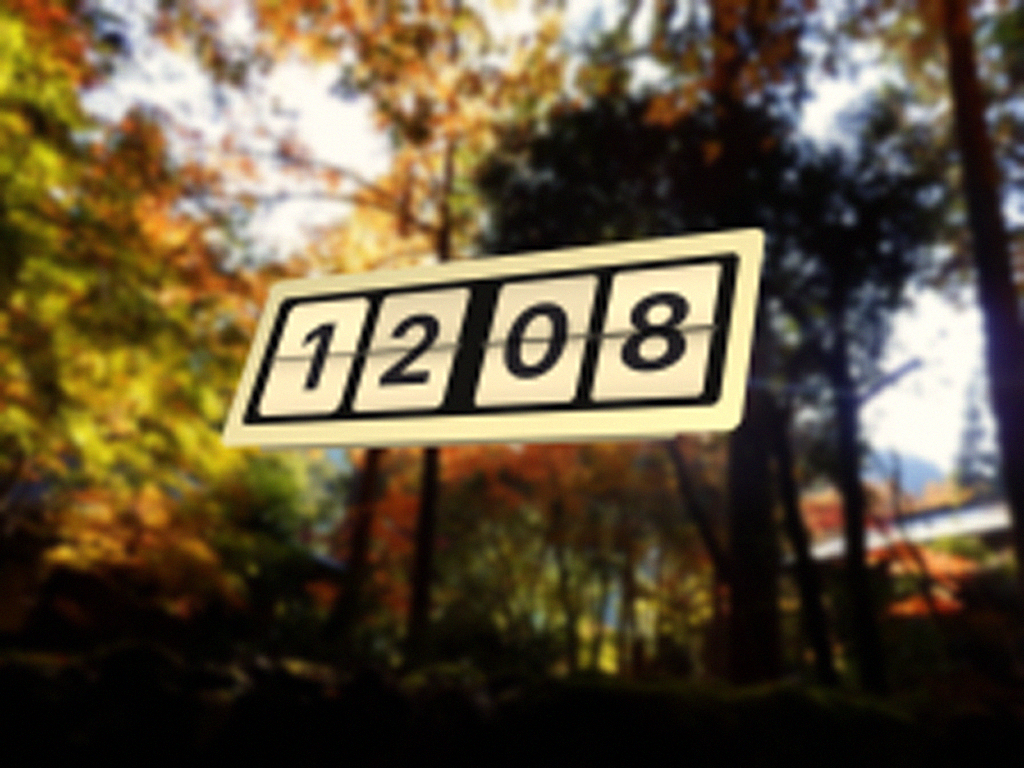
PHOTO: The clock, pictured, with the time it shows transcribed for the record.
12:08
